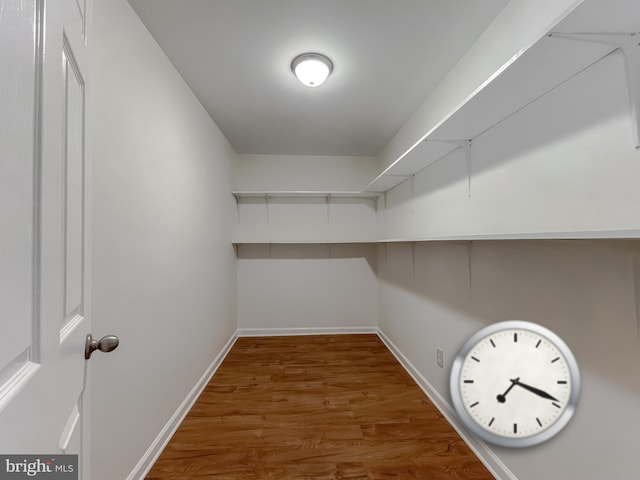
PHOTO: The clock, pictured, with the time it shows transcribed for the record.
7:19
